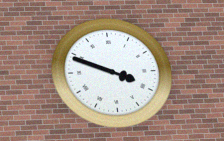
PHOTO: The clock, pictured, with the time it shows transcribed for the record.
3:49
